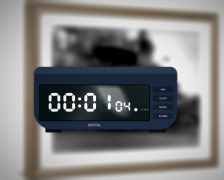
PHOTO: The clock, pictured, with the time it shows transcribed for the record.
0:01:04
